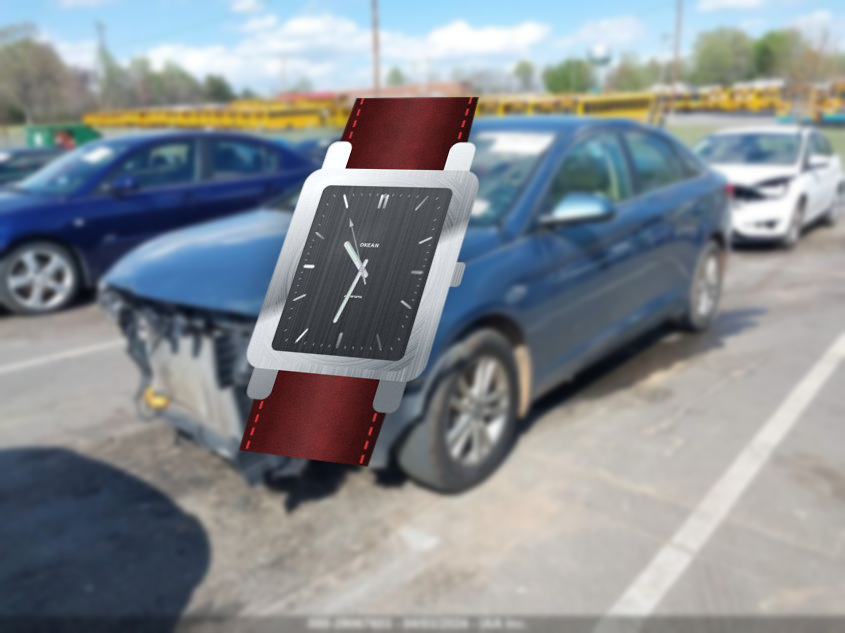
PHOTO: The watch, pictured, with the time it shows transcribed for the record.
10:31:55
